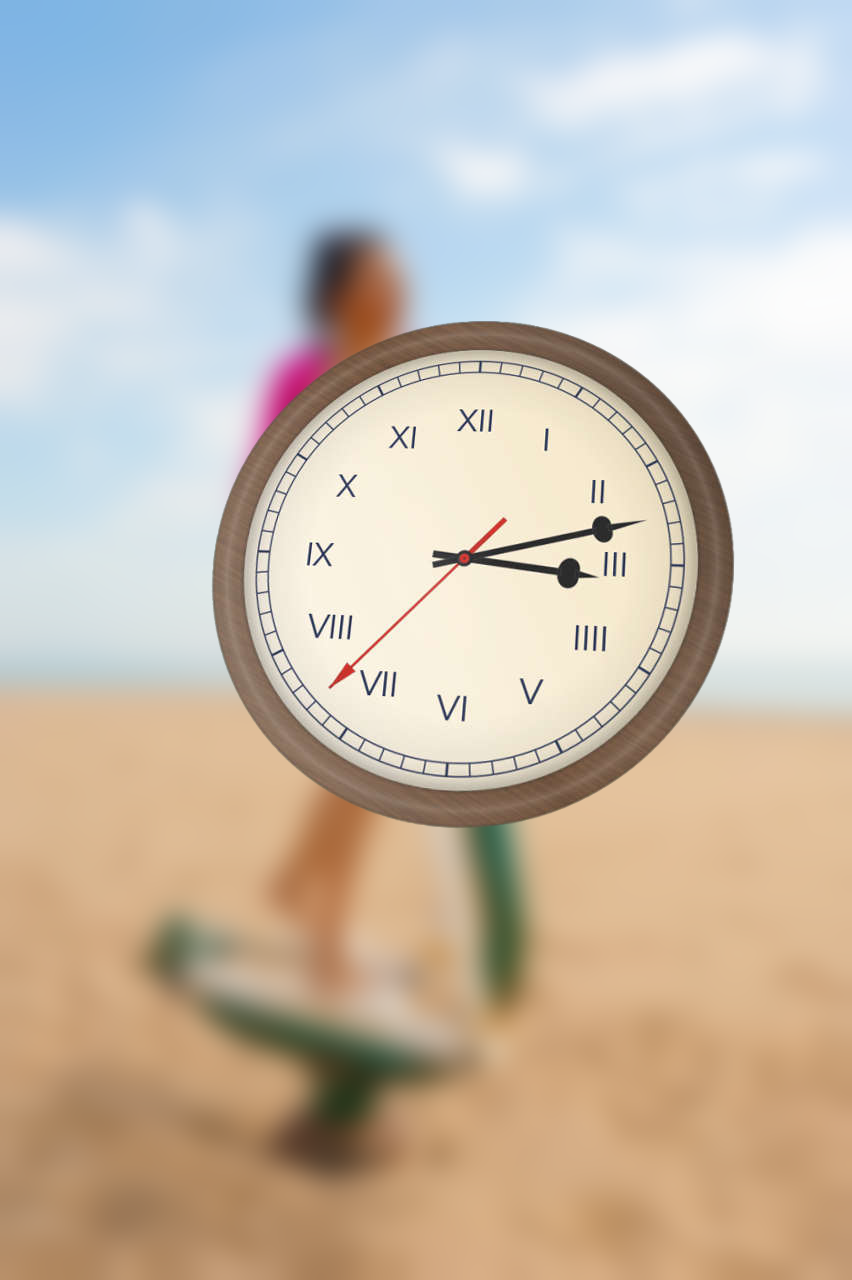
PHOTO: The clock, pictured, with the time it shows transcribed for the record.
3:12:37
